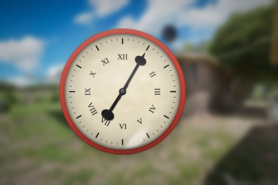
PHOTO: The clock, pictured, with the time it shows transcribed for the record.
7:05
